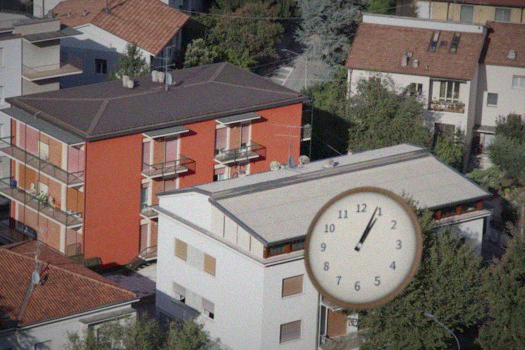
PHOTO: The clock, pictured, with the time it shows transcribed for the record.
1:04
